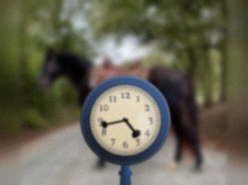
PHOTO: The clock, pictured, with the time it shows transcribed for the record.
4:43
